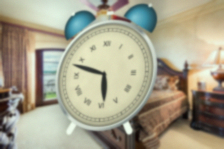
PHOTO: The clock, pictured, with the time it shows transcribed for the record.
5:48
